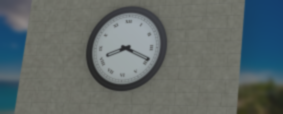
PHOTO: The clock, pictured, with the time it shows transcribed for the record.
8:19
